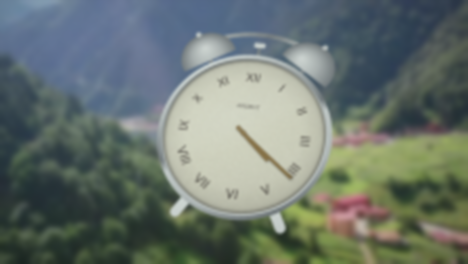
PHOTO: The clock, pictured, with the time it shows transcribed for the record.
4:21
